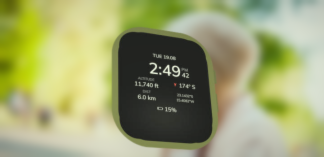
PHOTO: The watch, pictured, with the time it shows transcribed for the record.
2:49
